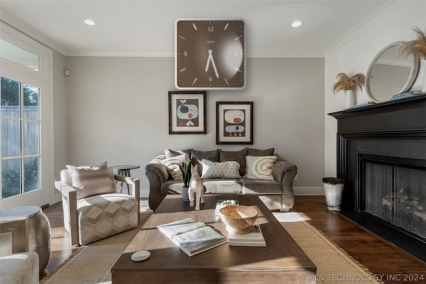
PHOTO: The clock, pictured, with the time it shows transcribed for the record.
6:27
